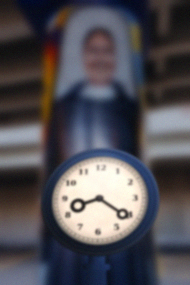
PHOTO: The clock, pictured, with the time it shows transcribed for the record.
8:21
